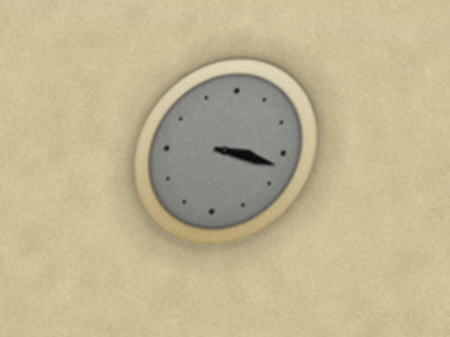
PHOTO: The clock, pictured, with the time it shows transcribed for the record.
3:17
